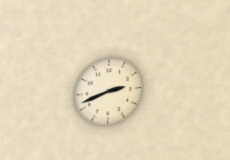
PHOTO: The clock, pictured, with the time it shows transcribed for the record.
2:42
